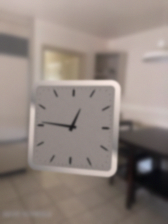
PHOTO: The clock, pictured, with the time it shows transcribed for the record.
12:46
